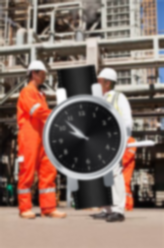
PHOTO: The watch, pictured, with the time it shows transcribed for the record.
9:53
